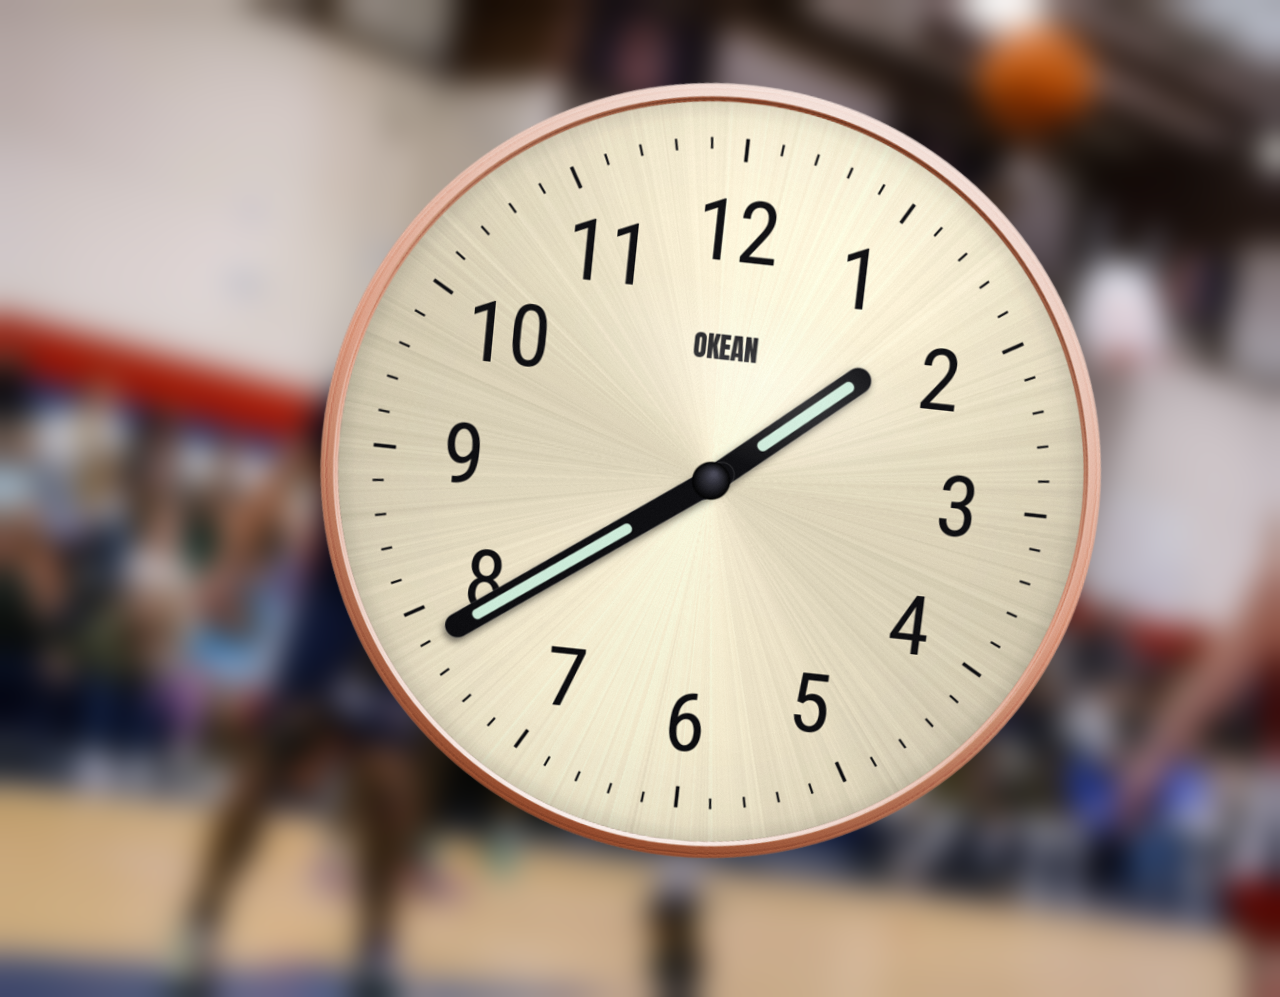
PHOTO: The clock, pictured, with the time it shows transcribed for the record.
1:39
